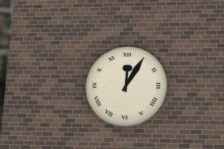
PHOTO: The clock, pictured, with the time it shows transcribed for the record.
12:05
